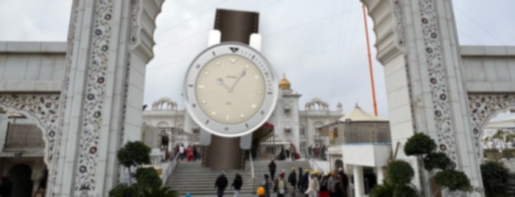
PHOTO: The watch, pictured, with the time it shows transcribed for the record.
10:05
